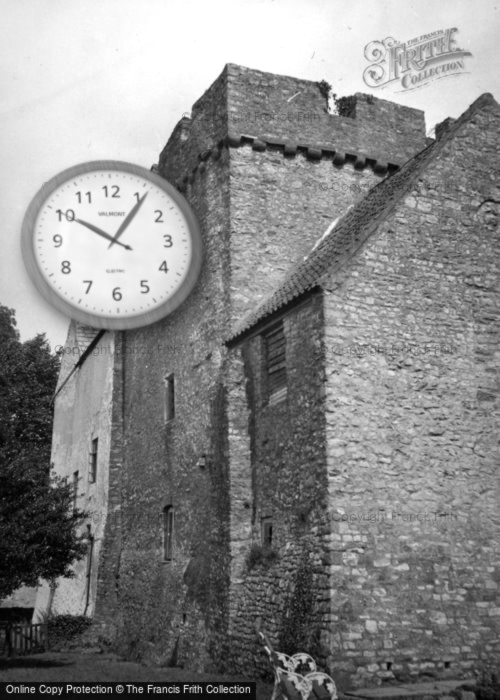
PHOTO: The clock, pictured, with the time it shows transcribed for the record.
10:05:50
